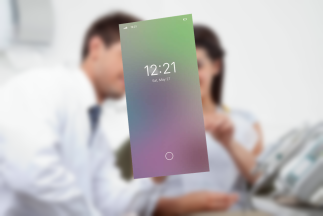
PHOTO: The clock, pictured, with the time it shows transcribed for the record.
12:21
